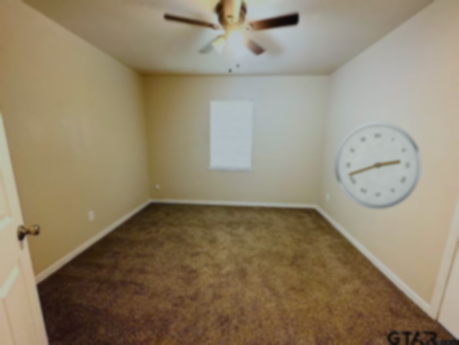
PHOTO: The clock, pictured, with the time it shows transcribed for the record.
2:42
